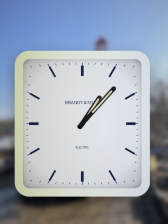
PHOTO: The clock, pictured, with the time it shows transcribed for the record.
1:07
